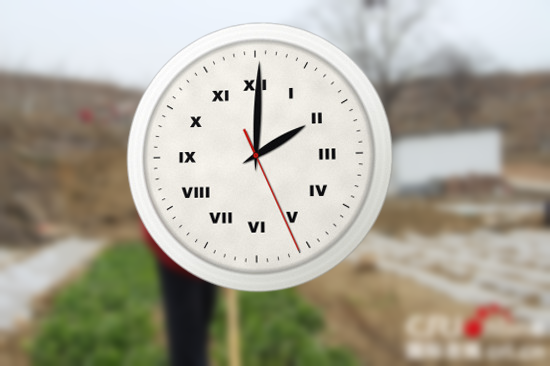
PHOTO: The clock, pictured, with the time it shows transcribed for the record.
2:00:26
